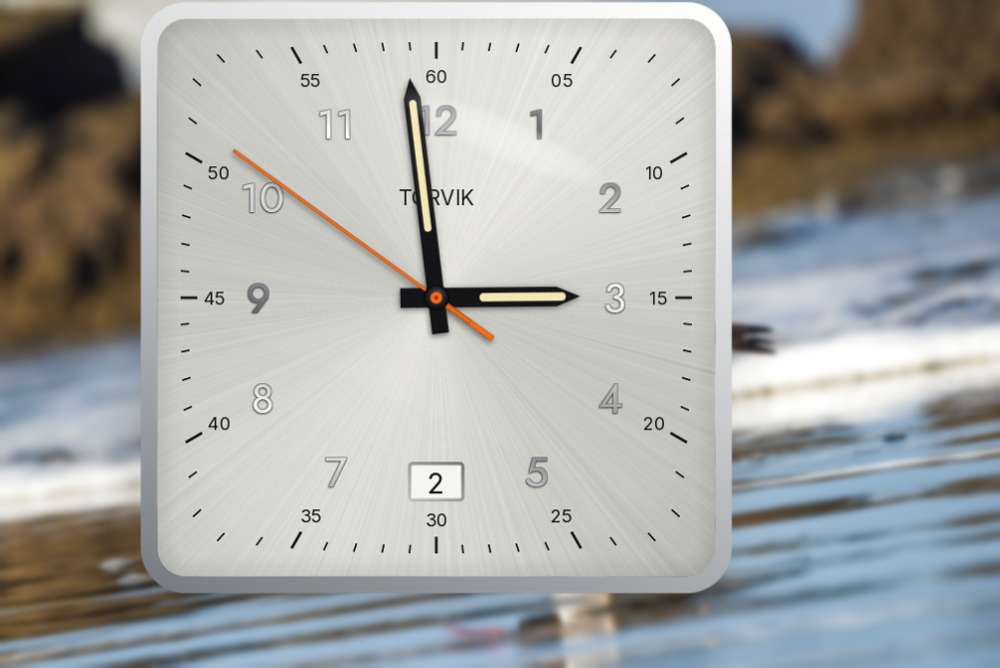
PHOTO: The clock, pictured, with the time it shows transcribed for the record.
2:58:51
